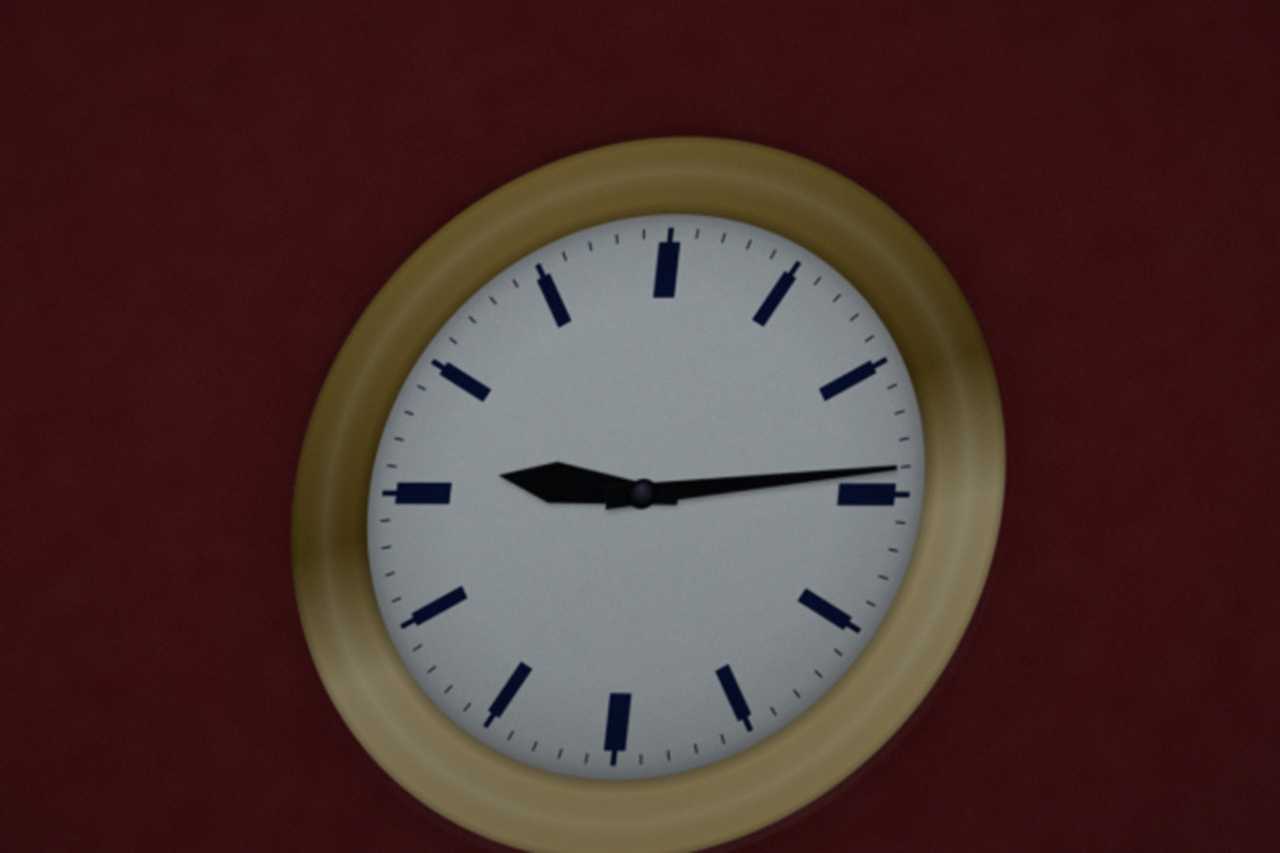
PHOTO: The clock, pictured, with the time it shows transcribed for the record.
9:14
